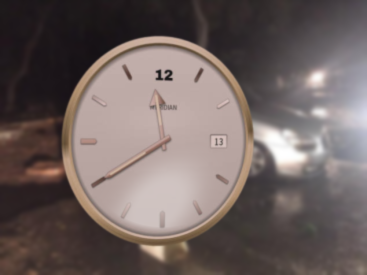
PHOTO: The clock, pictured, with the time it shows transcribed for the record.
11:40
